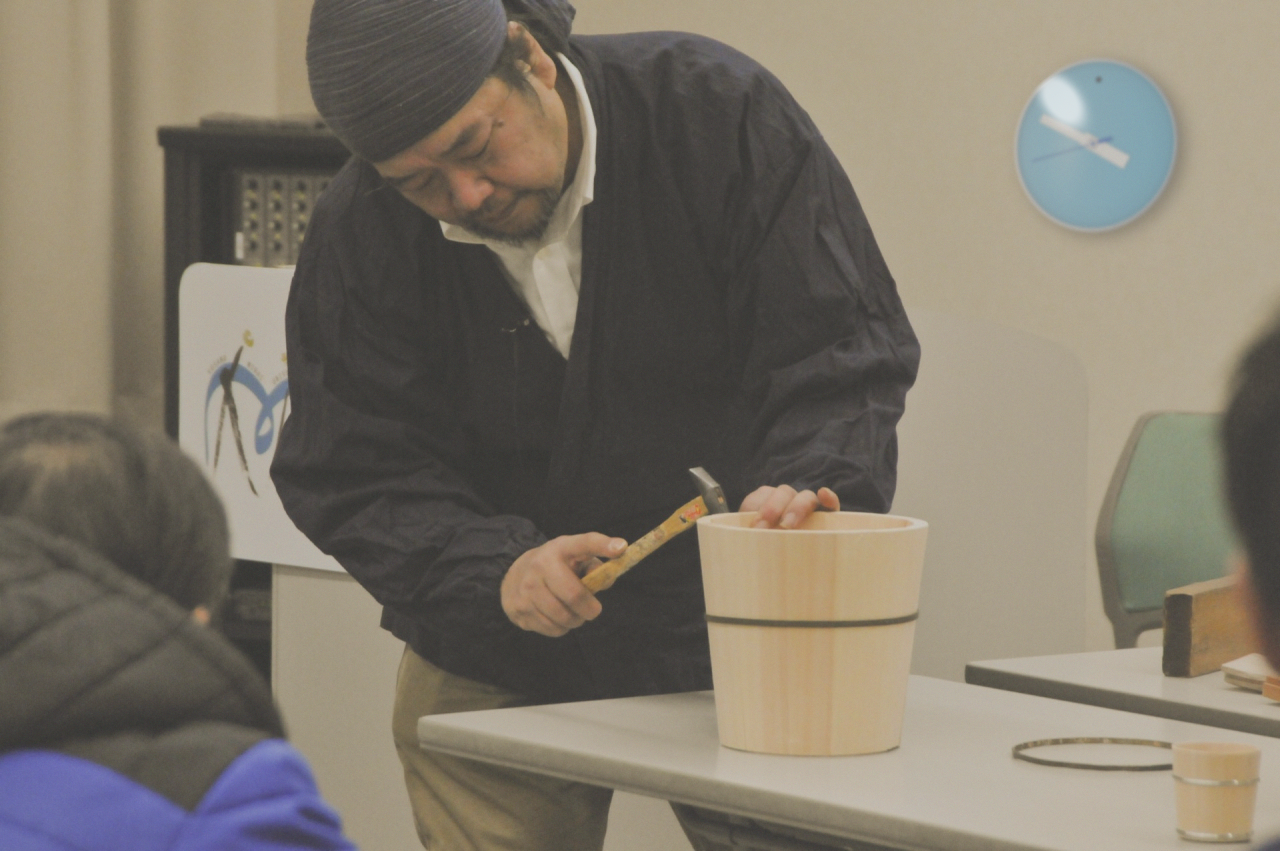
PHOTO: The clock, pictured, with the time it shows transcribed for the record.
3:48:42
